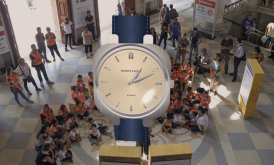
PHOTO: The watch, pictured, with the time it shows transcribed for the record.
1:11
